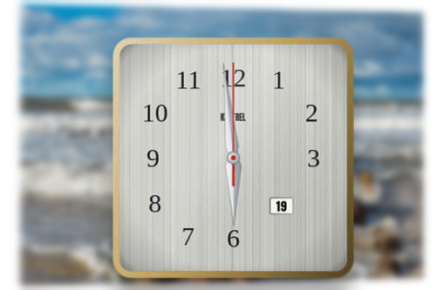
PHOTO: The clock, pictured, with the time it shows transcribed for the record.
5:59:00
